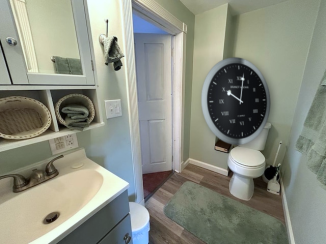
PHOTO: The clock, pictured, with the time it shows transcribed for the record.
10:02
